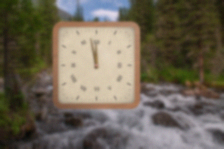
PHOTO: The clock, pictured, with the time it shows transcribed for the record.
11:58
